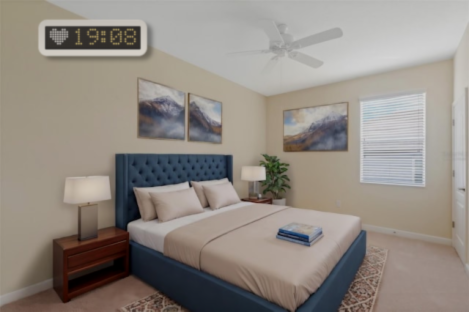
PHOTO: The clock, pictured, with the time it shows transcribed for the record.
19:08
